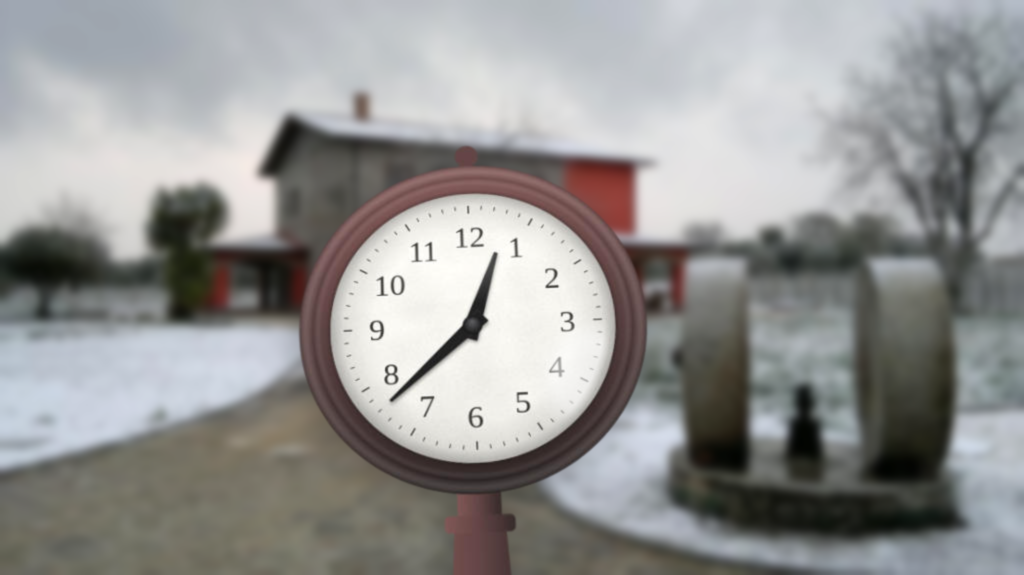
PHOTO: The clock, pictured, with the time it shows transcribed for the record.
12:38
